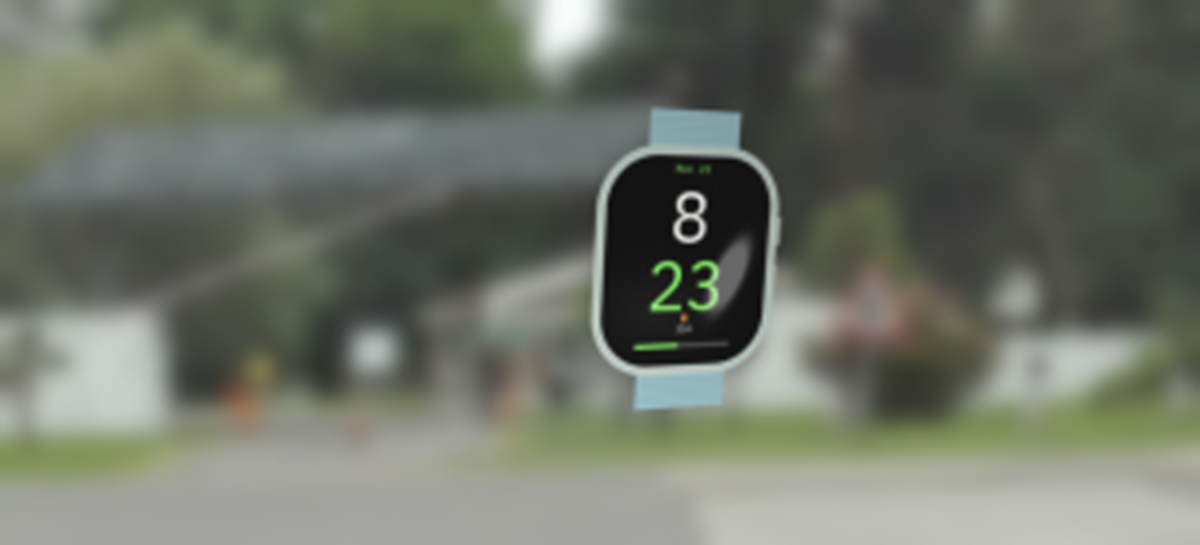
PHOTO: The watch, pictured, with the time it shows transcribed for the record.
8:23
